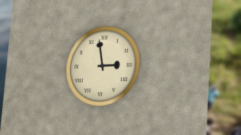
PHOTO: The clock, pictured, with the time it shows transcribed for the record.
2:58
